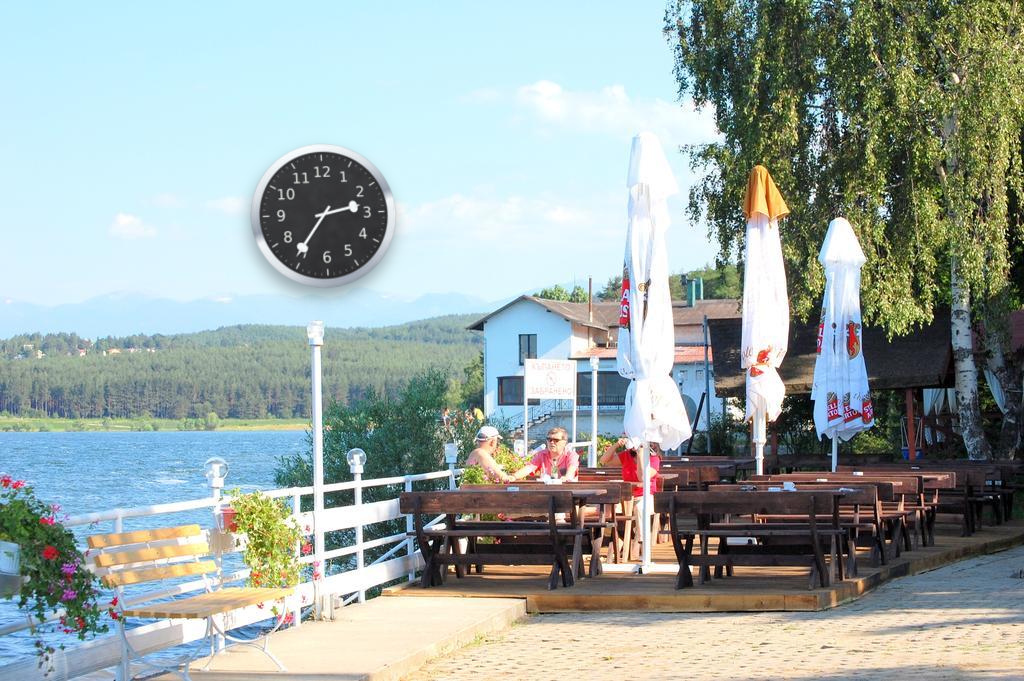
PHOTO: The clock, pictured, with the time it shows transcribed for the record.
2:36
